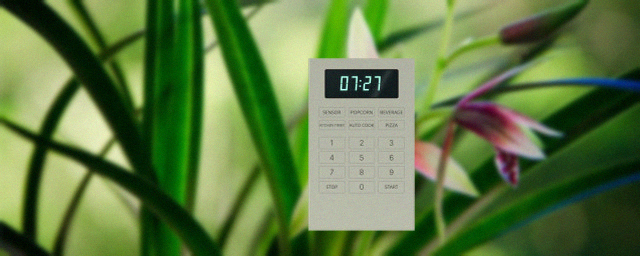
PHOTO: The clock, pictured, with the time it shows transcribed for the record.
7:27
